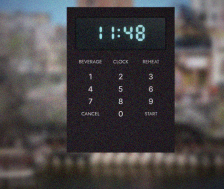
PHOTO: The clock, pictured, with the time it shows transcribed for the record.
11:48
